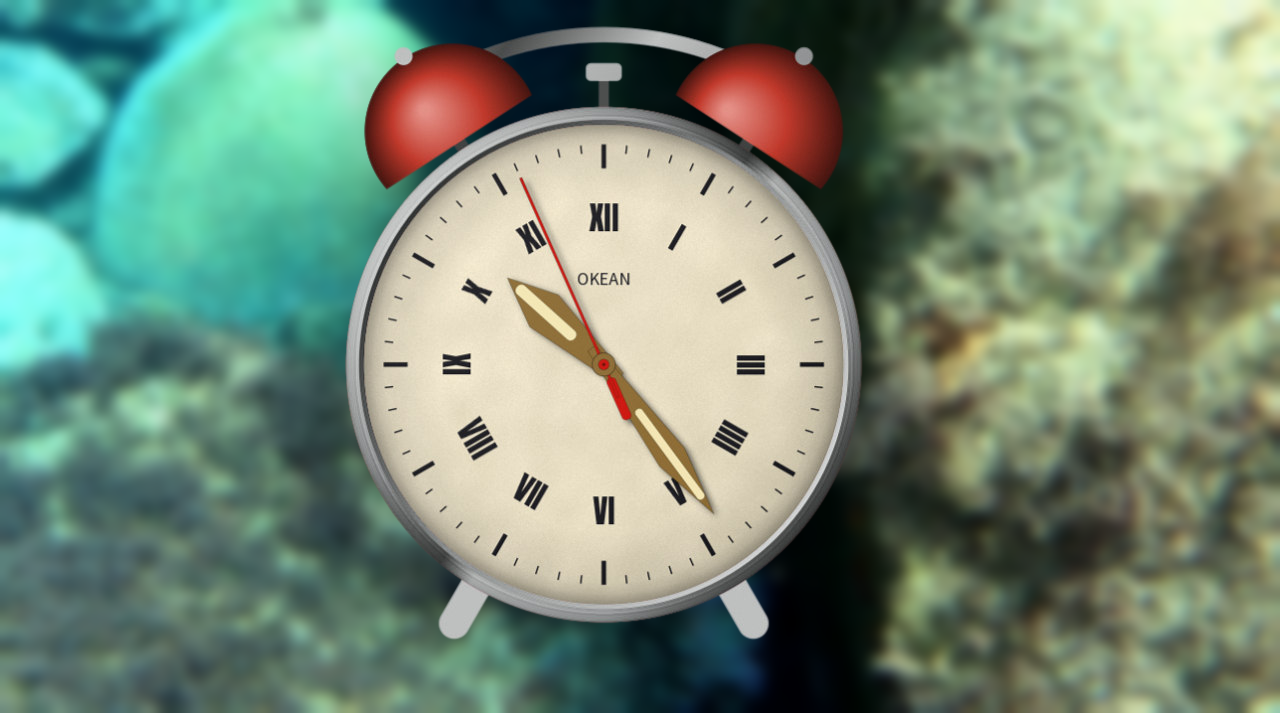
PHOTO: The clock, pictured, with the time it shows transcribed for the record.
10:23:56
